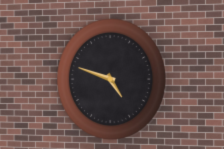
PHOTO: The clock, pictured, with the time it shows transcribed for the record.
4:48
